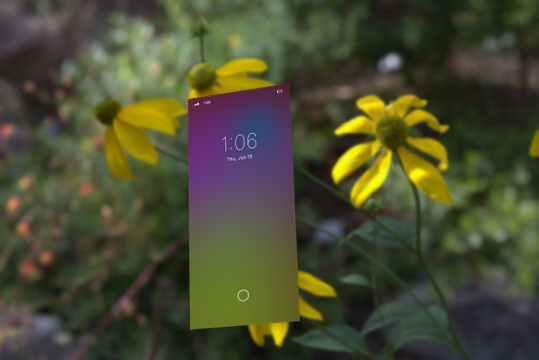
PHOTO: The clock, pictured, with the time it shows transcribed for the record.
1:06
